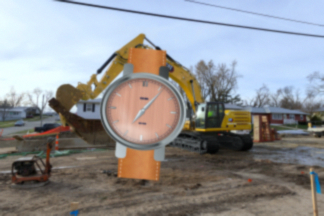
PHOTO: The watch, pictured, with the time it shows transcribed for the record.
7:06
